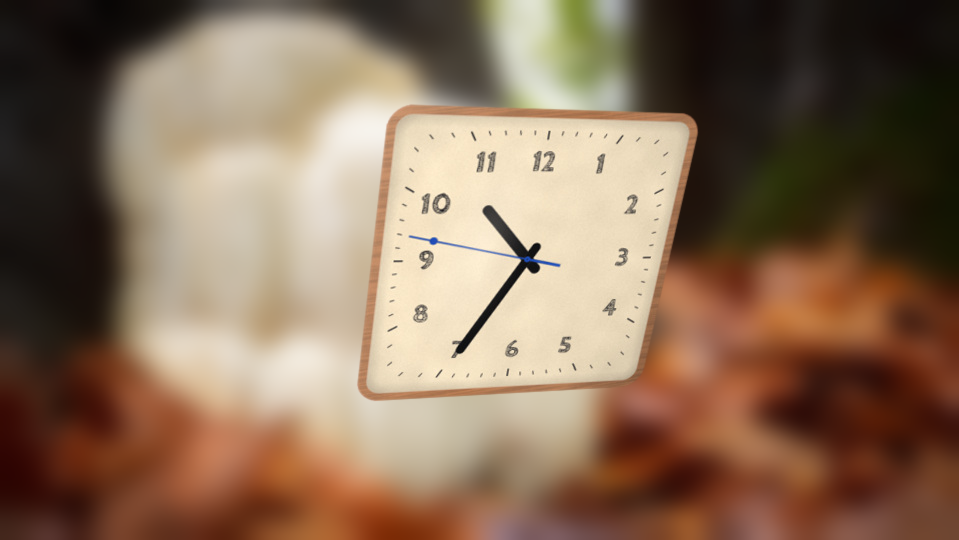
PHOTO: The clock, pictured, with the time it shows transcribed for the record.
10:34:47
